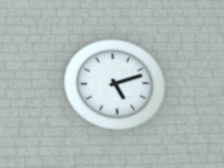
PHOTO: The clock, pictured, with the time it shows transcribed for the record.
5:12
